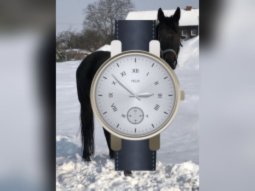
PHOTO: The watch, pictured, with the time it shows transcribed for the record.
2:52
